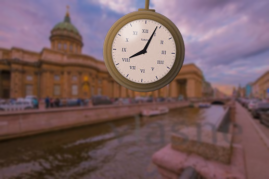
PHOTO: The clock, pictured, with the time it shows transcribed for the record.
8:04
